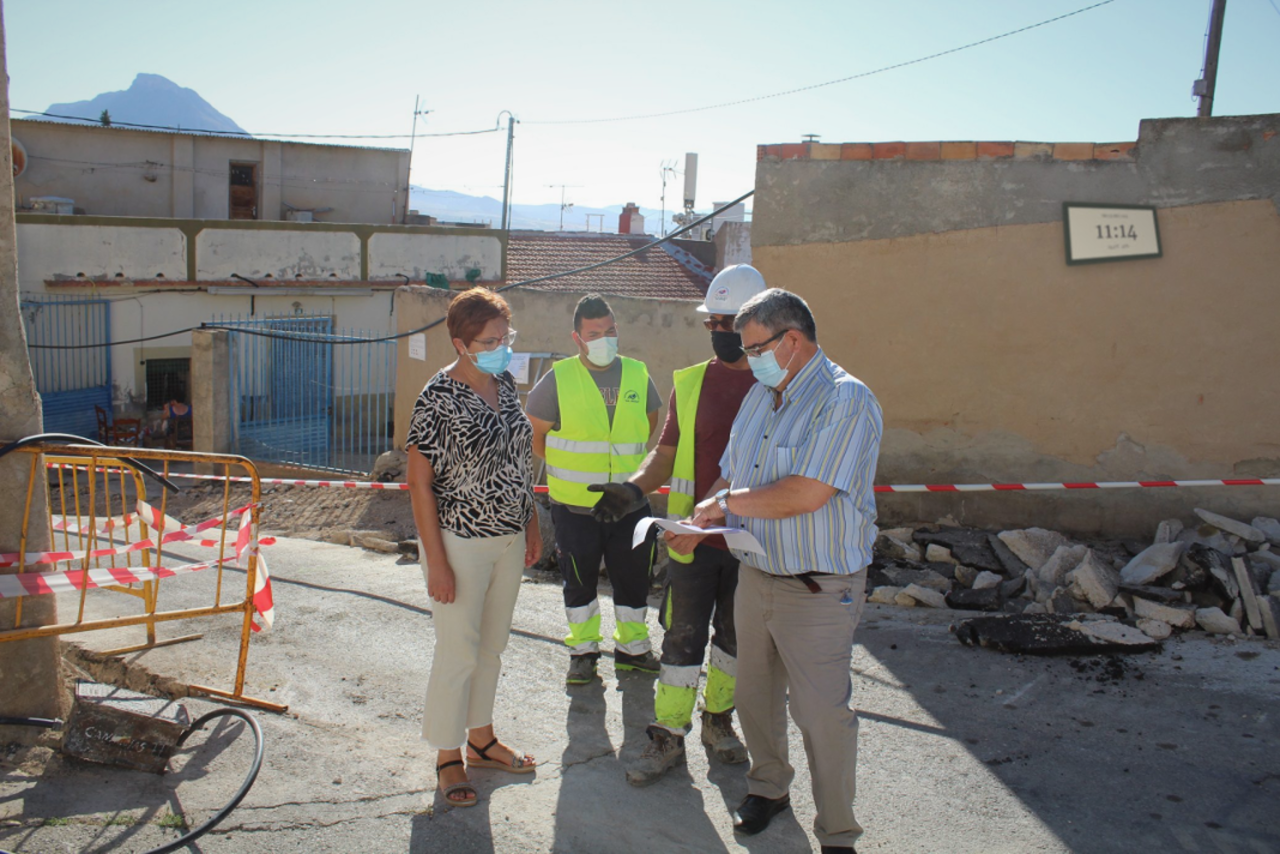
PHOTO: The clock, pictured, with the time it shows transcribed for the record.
11:14
